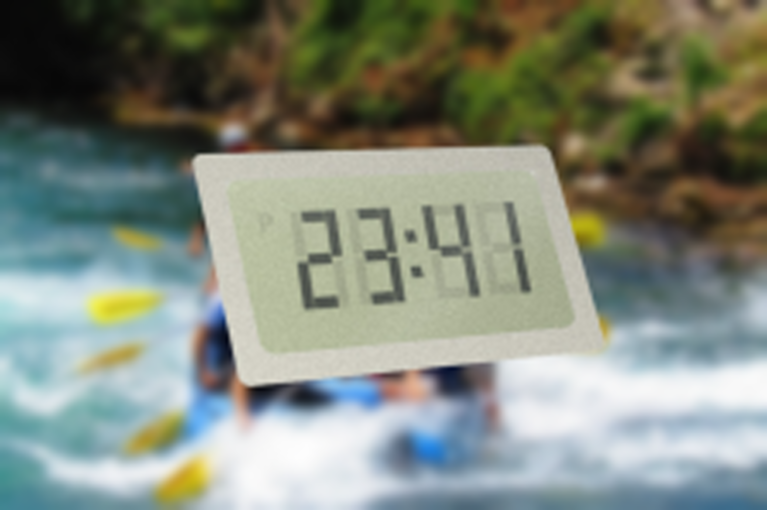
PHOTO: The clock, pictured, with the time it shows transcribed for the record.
23:41
